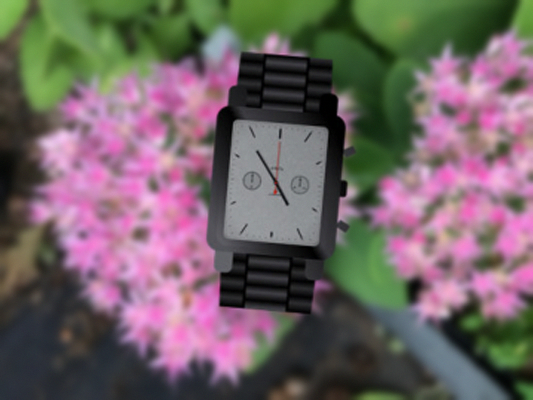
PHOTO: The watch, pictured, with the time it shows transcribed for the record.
4:54
